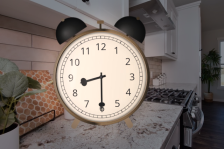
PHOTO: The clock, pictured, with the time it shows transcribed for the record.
8:30
